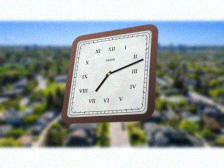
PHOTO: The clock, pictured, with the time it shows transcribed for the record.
7:12
